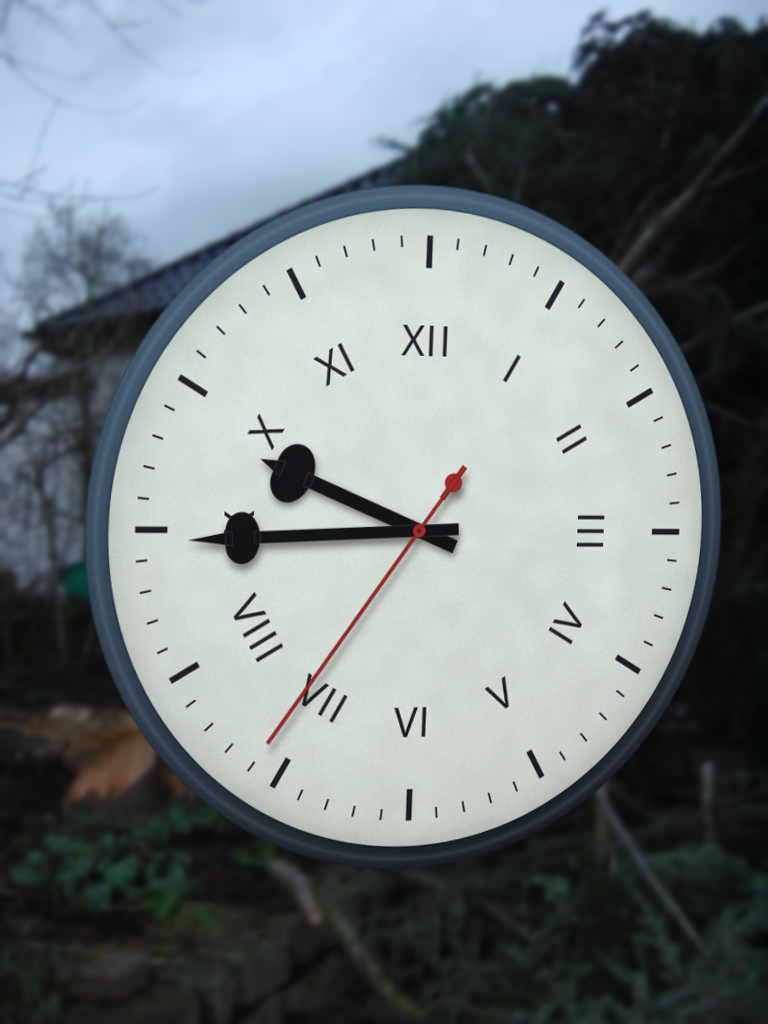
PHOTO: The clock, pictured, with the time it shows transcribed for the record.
9:44:36
